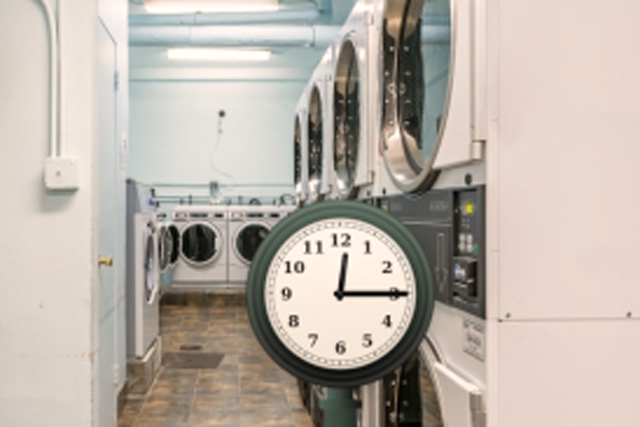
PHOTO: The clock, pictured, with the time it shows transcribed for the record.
12:15
